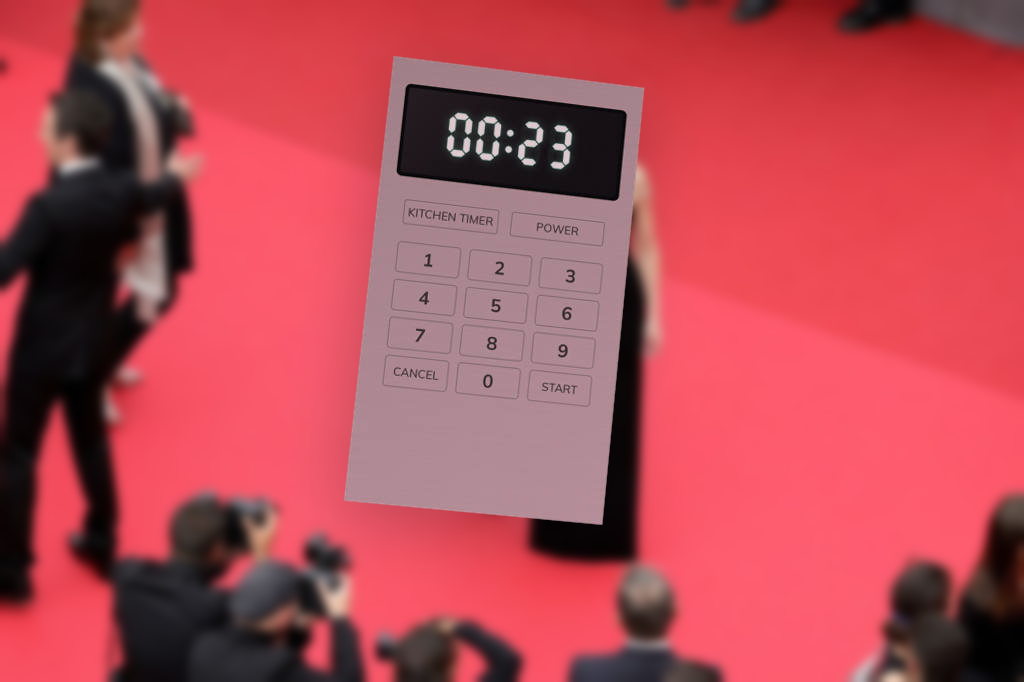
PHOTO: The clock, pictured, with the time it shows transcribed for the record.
0:23
